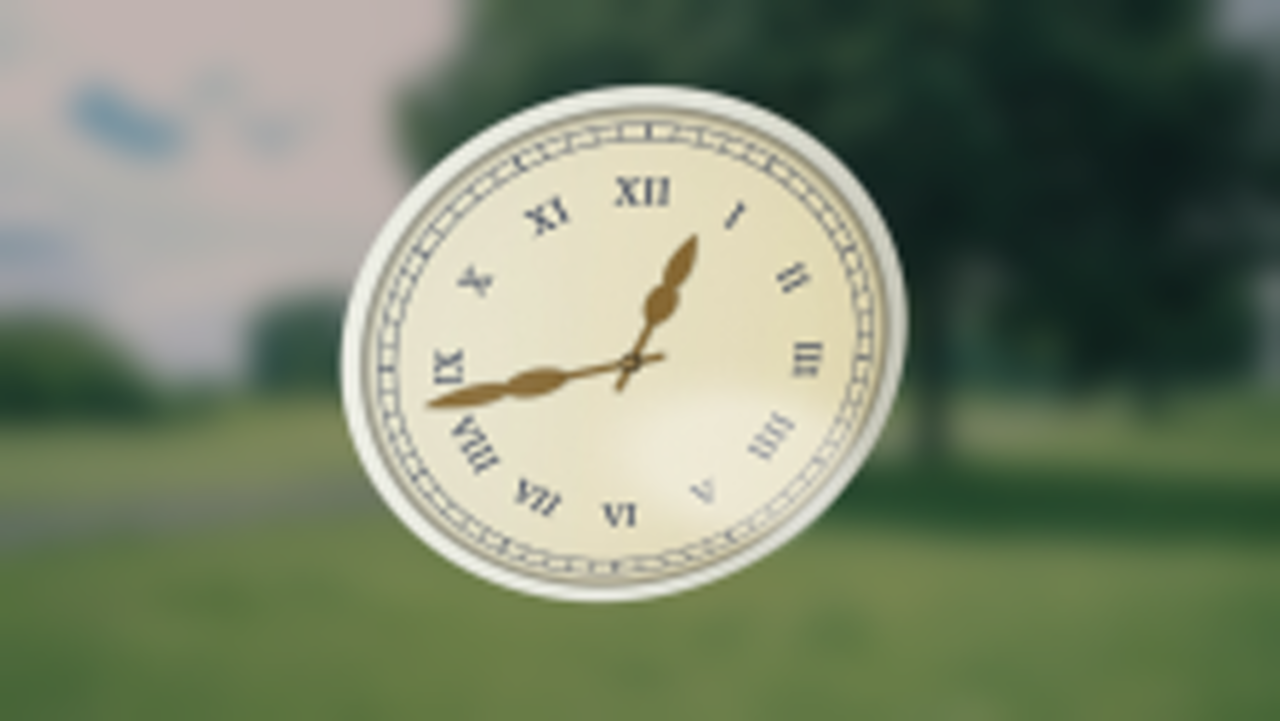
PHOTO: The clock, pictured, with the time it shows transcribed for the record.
12:43
